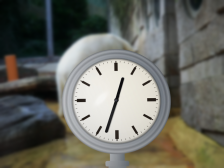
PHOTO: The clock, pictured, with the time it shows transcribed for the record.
12:33
